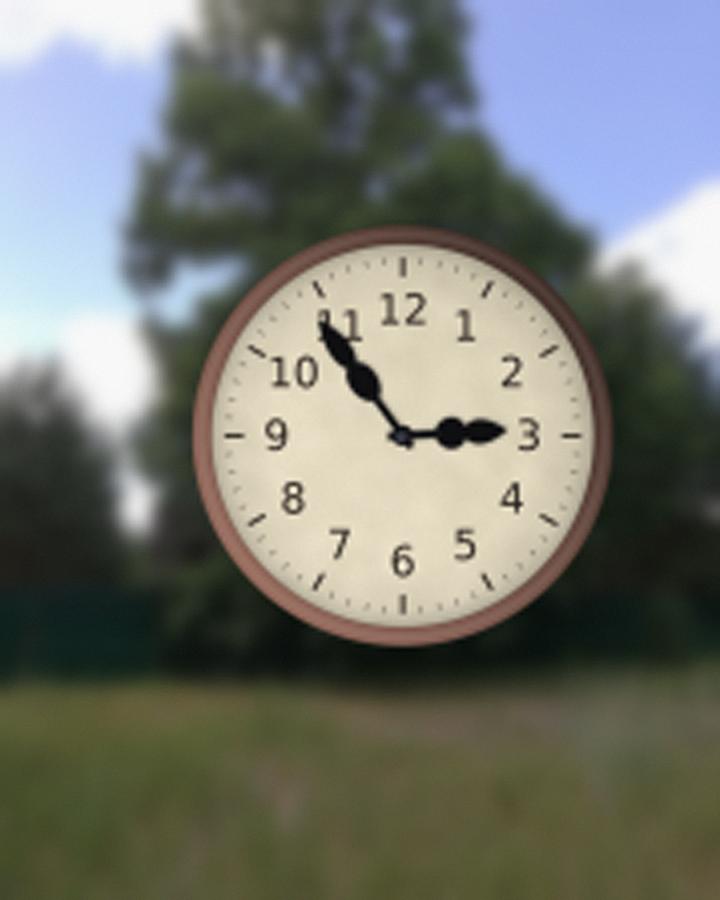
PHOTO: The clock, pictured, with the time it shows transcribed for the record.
2:54
